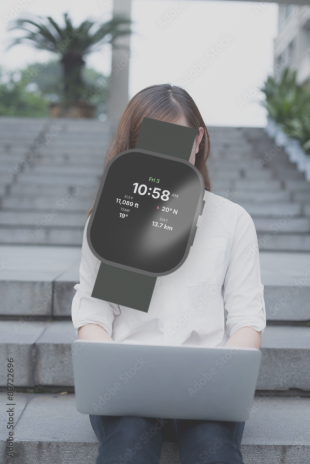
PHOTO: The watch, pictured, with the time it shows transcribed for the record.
10:58
